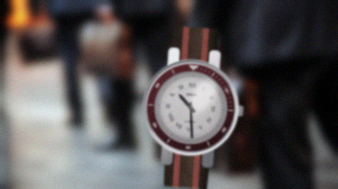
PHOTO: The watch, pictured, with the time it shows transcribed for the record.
10:29
